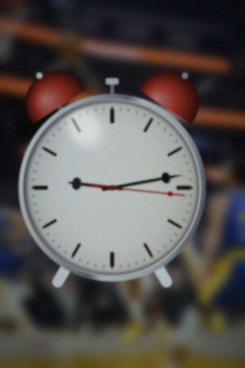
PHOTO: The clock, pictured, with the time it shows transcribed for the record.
9:13:16
